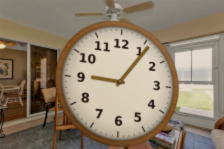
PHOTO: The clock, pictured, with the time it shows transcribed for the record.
9:06
